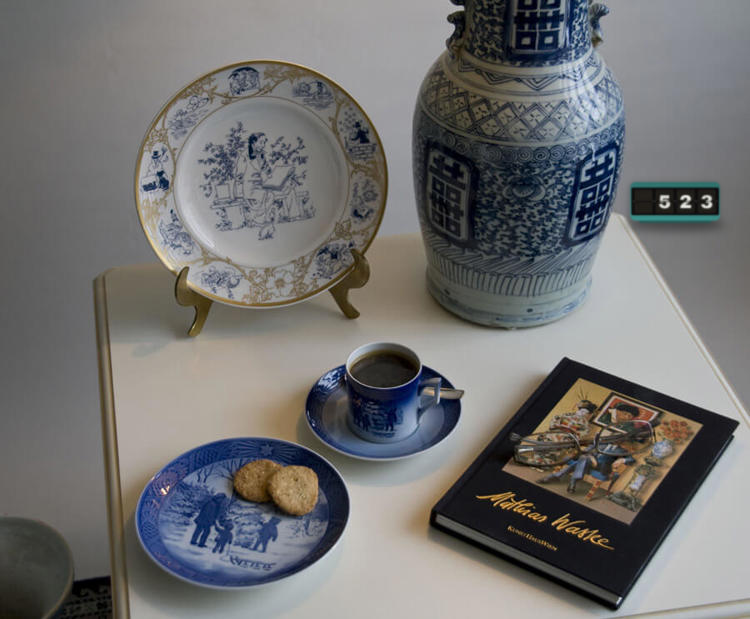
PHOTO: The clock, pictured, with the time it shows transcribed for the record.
5:23
